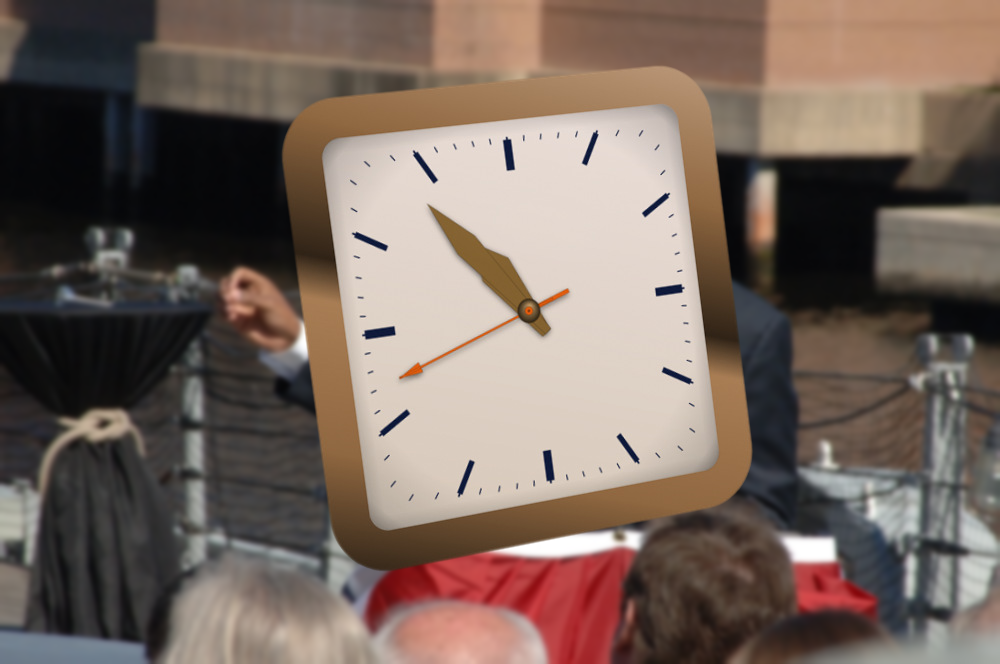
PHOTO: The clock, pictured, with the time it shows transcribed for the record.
10:53:42
